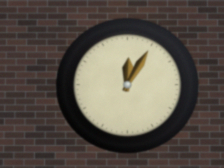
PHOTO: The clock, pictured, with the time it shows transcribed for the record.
12:05
